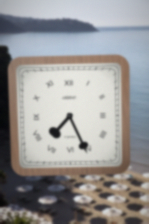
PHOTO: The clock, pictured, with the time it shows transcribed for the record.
7:26
